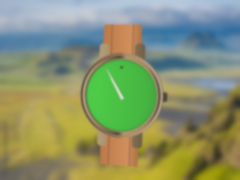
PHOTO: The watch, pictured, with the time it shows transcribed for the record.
10:55
